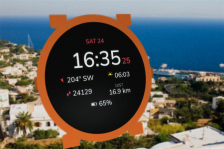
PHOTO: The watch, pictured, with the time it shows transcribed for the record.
16:35:25
